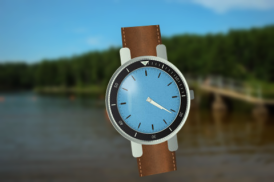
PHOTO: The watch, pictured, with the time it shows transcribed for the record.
4:21
